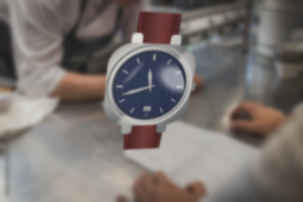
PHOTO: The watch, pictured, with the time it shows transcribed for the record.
11:42
